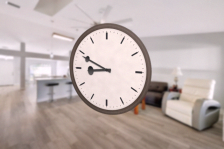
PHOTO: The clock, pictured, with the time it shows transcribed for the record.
8:49
